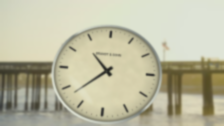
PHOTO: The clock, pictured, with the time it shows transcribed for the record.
10:38
